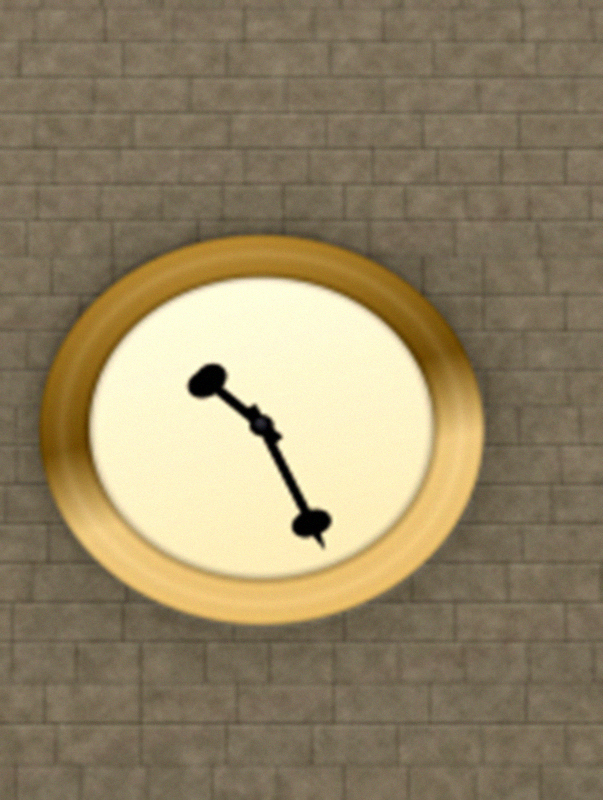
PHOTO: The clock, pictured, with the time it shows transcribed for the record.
10:26
